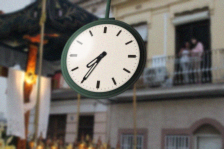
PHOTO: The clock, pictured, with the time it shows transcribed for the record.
7:35
